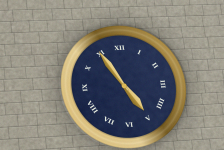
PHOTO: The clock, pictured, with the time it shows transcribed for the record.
4:55
